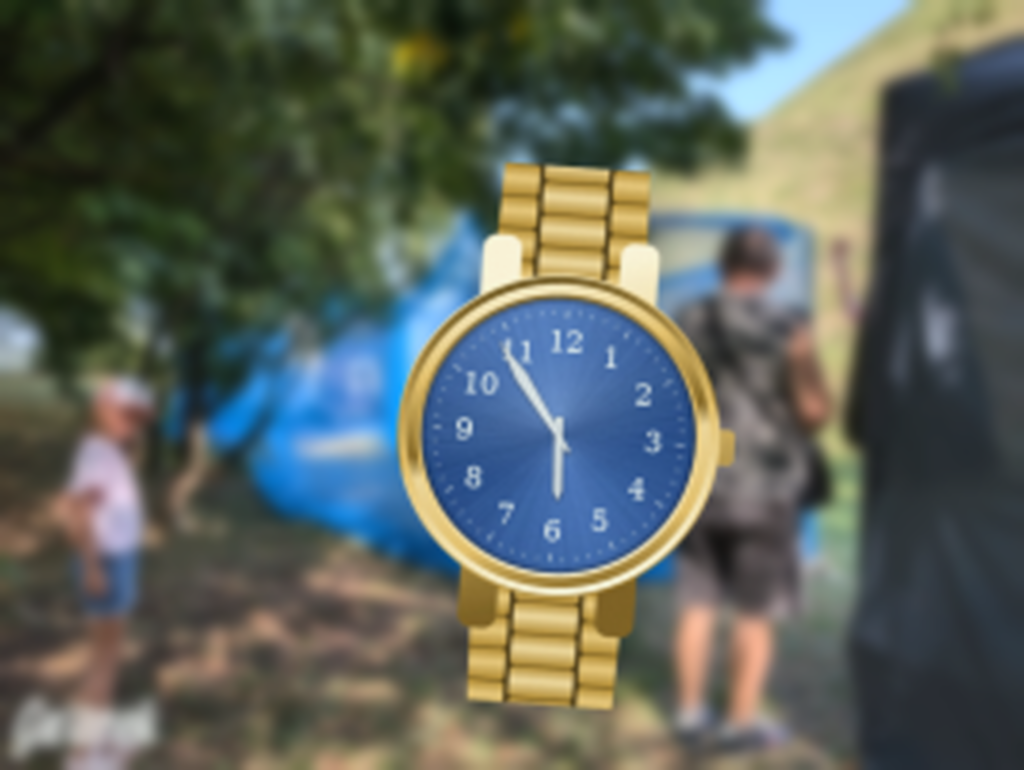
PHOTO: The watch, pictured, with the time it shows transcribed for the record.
5:54
